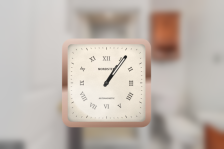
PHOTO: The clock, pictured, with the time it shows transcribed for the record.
1:06
